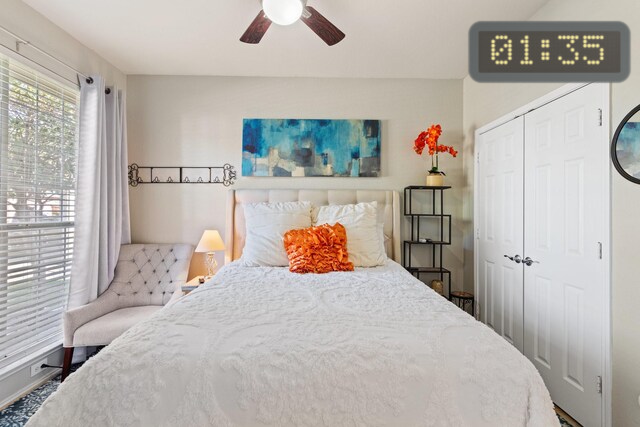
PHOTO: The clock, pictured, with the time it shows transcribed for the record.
1:35
